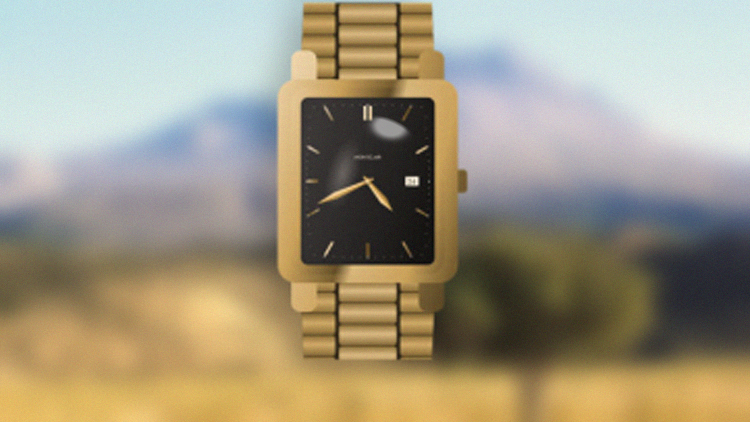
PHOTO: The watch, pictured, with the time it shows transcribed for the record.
4:41
